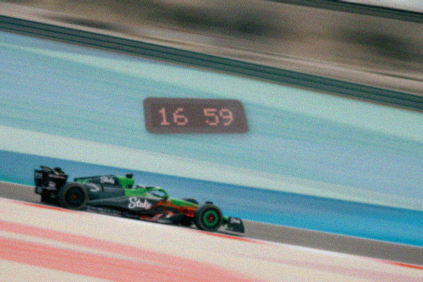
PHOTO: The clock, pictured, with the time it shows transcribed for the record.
16:59
